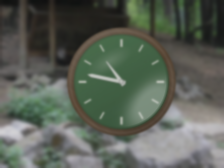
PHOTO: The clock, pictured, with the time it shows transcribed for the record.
10:47
